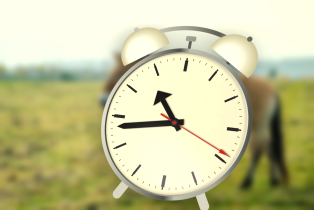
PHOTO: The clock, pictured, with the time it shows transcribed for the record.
10:43:19
